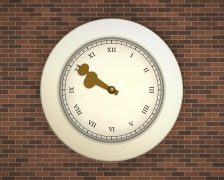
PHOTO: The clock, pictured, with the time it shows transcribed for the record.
9:51
